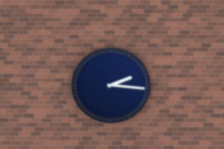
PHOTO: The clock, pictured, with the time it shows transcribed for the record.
2:16
